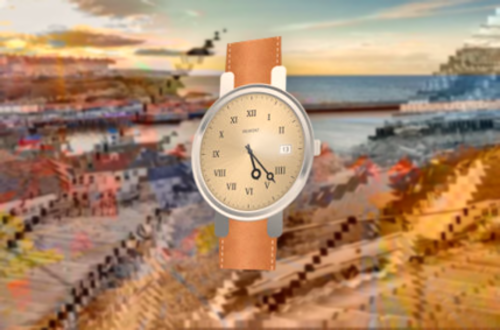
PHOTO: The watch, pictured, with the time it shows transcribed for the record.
5:23
